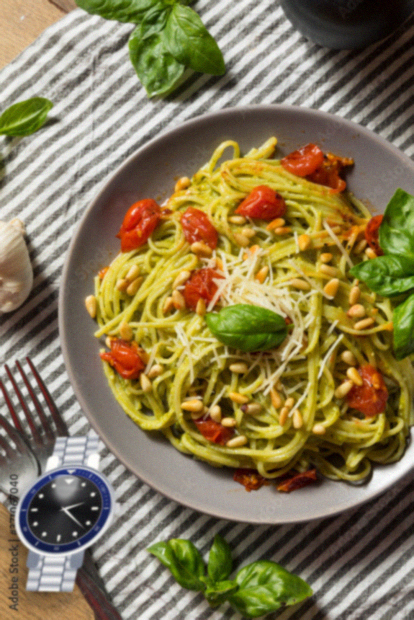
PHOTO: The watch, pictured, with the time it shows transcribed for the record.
2:22
